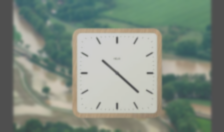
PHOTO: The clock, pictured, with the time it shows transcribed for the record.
10:22
